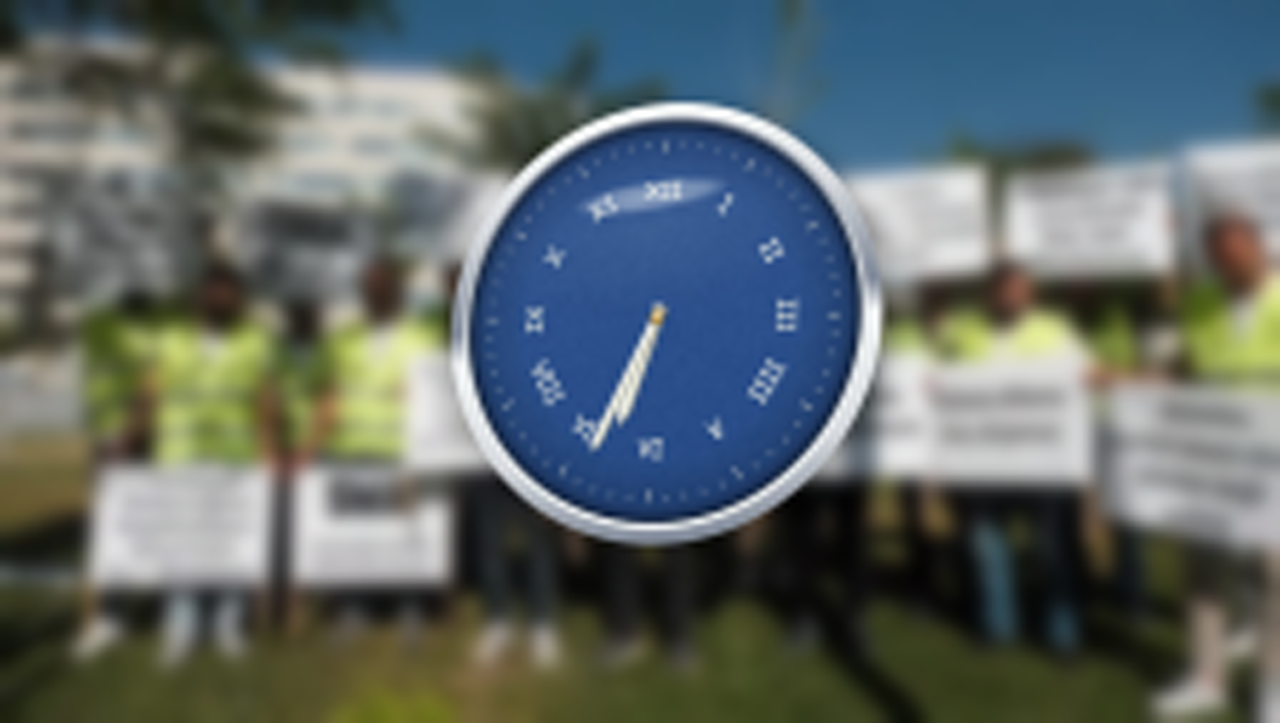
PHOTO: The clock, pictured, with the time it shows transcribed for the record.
6:34
